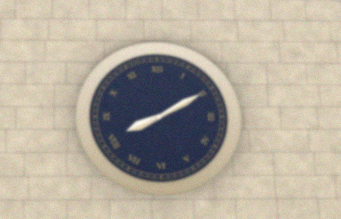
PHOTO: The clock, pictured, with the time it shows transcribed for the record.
8:10
